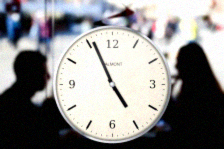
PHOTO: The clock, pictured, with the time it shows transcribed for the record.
4:56
